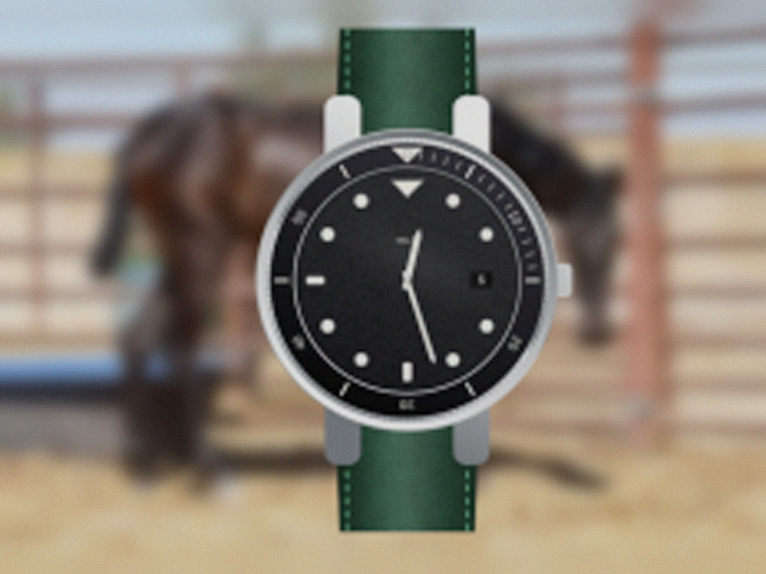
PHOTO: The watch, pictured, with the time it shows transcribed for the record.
12:27
